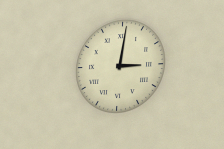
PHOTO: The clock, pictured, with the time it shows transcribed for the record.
3:01
